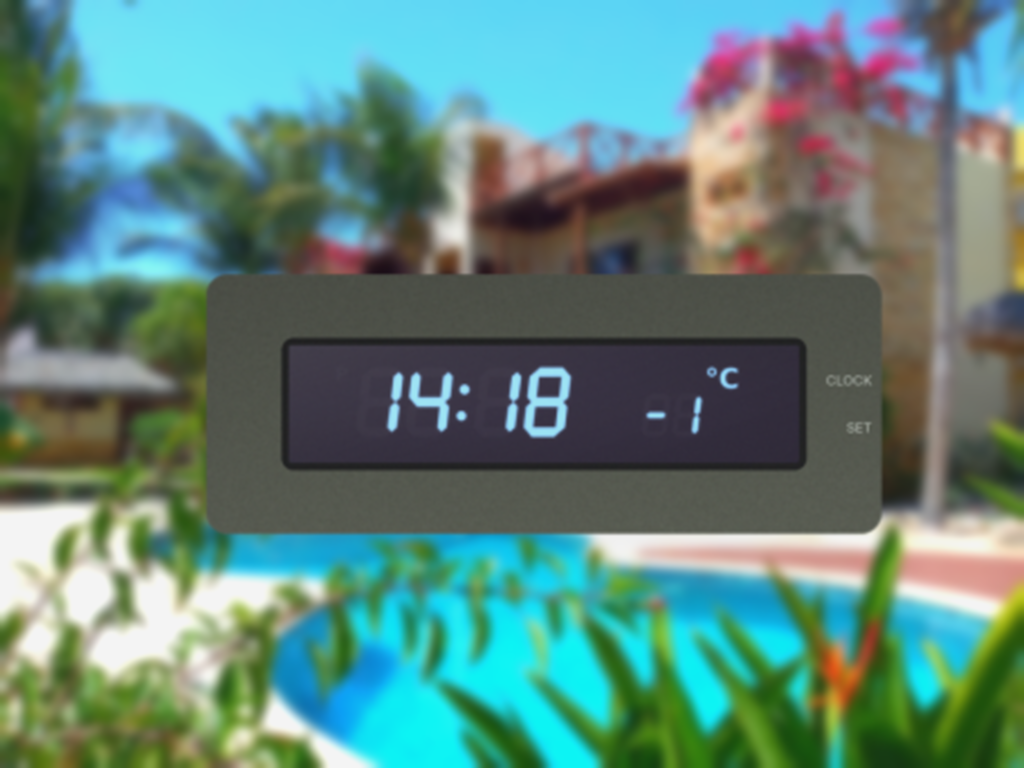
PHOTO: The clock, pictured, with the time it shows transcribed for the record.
14:18
